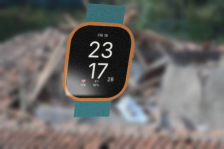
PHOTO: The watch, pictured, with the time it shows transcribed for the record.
23:17
